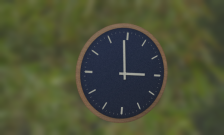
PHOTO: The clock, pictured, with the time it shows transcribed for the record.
2:59
